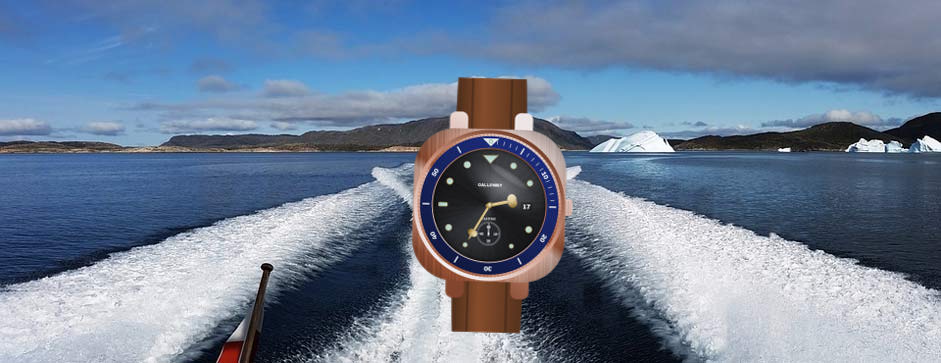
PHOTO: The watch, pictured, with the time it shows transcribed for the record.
2:35
